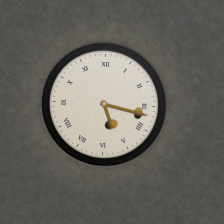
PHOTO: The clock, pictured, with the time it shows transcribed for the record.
5:17
